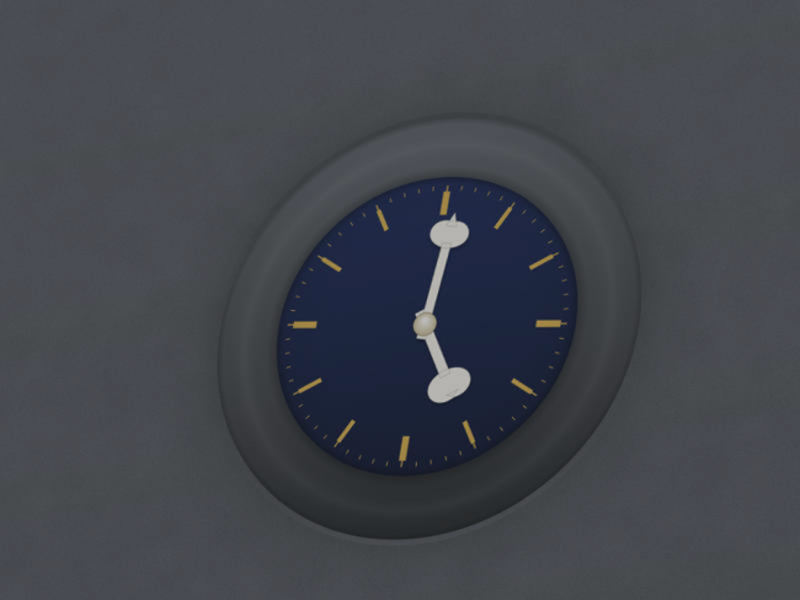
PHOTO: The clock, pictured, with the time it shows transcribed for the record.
5:01
